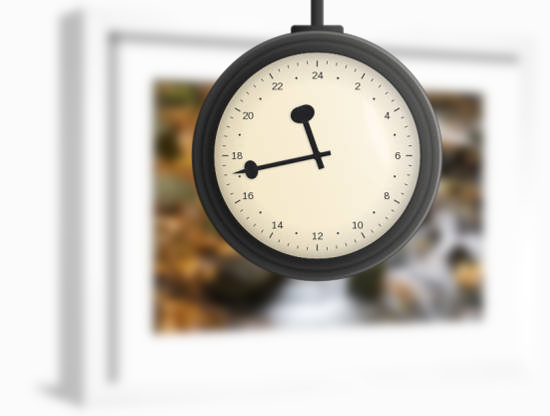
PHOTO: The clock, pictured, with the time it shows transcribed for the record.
22:43
